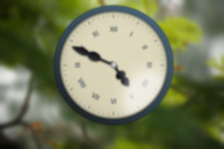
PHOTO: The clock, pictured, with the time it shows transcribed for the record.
4:49
